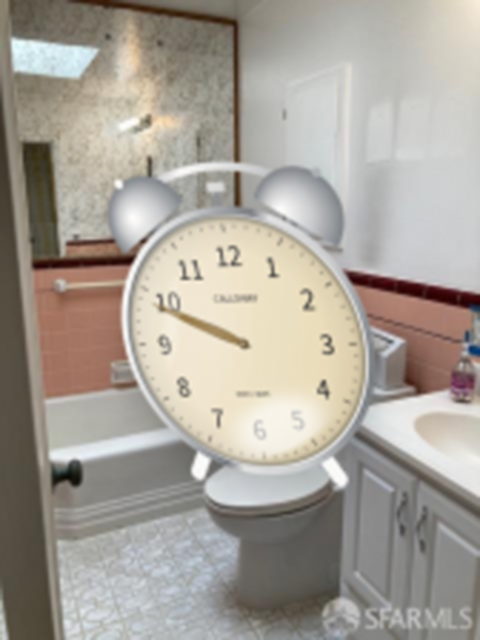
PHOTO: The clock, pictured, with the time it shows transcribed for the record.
9:49
